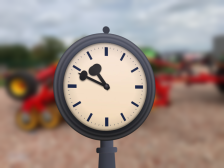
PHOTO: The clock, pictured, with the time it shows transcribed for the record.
10:49
